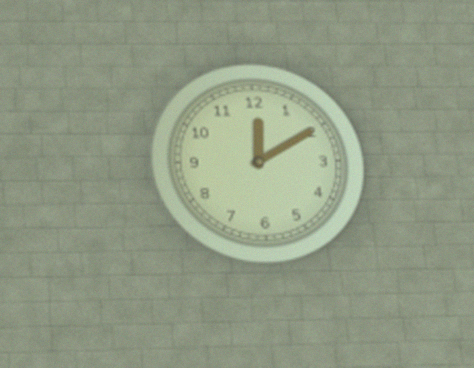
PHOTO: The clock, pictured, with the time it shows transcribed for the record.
12:10
